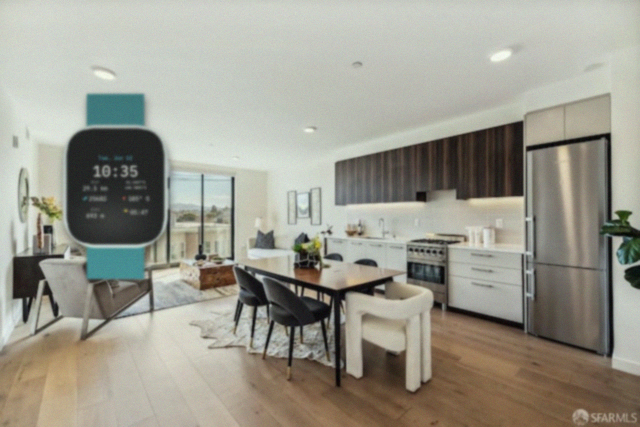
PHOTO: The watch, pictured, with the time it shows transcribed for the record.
10:35
